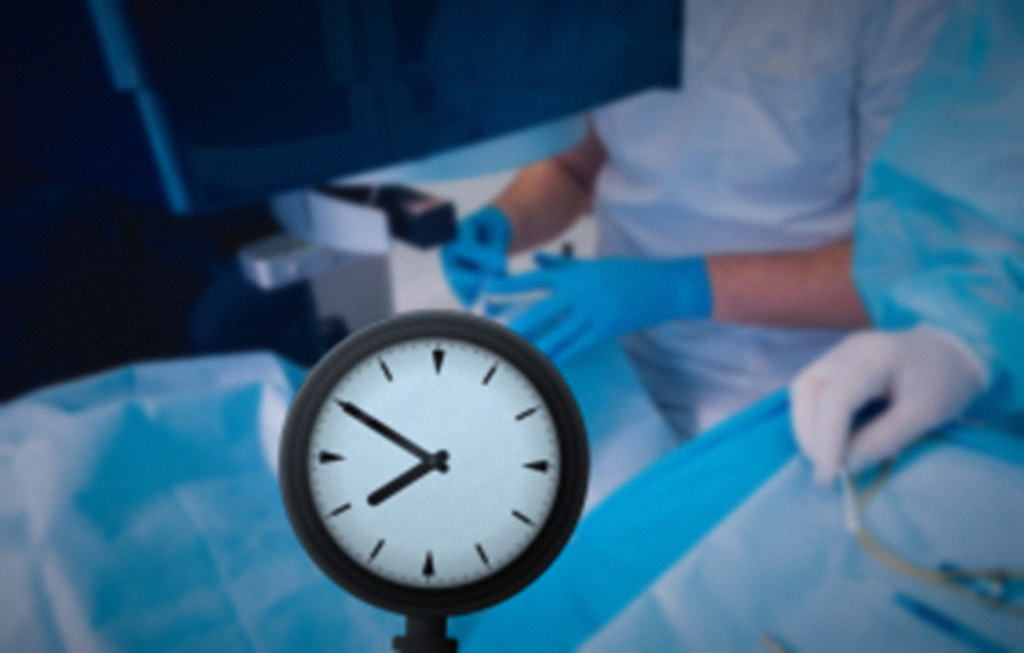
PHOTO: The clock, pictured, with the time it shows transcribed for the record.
7:50
